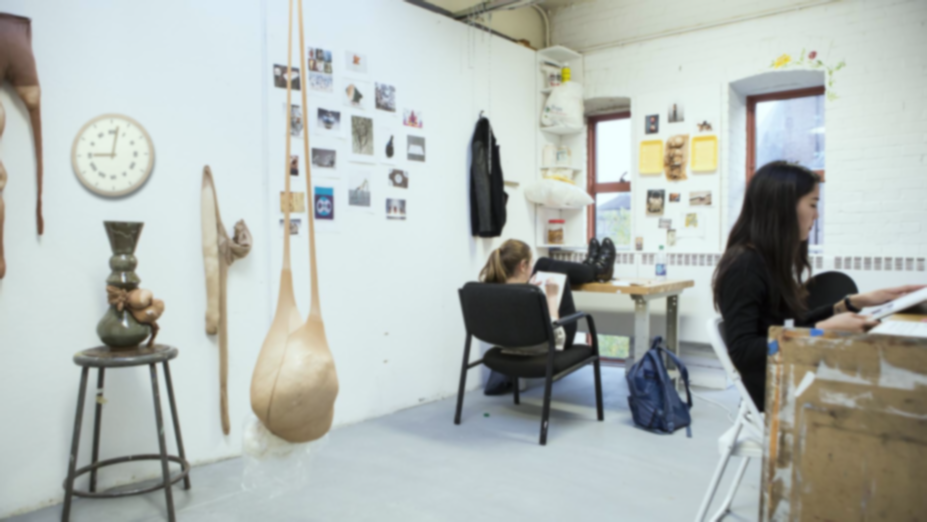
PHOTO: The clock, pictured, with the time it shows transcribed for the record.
9:02
